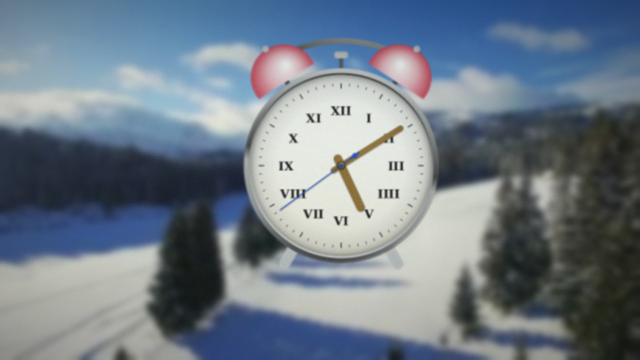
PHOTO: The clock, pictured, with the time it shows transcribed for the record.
5:09:39
